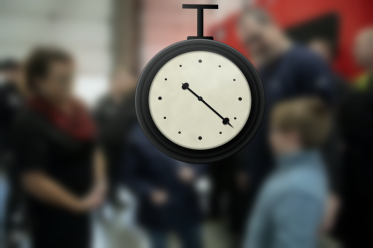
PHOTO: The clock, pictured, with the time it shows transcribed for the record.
10:22
